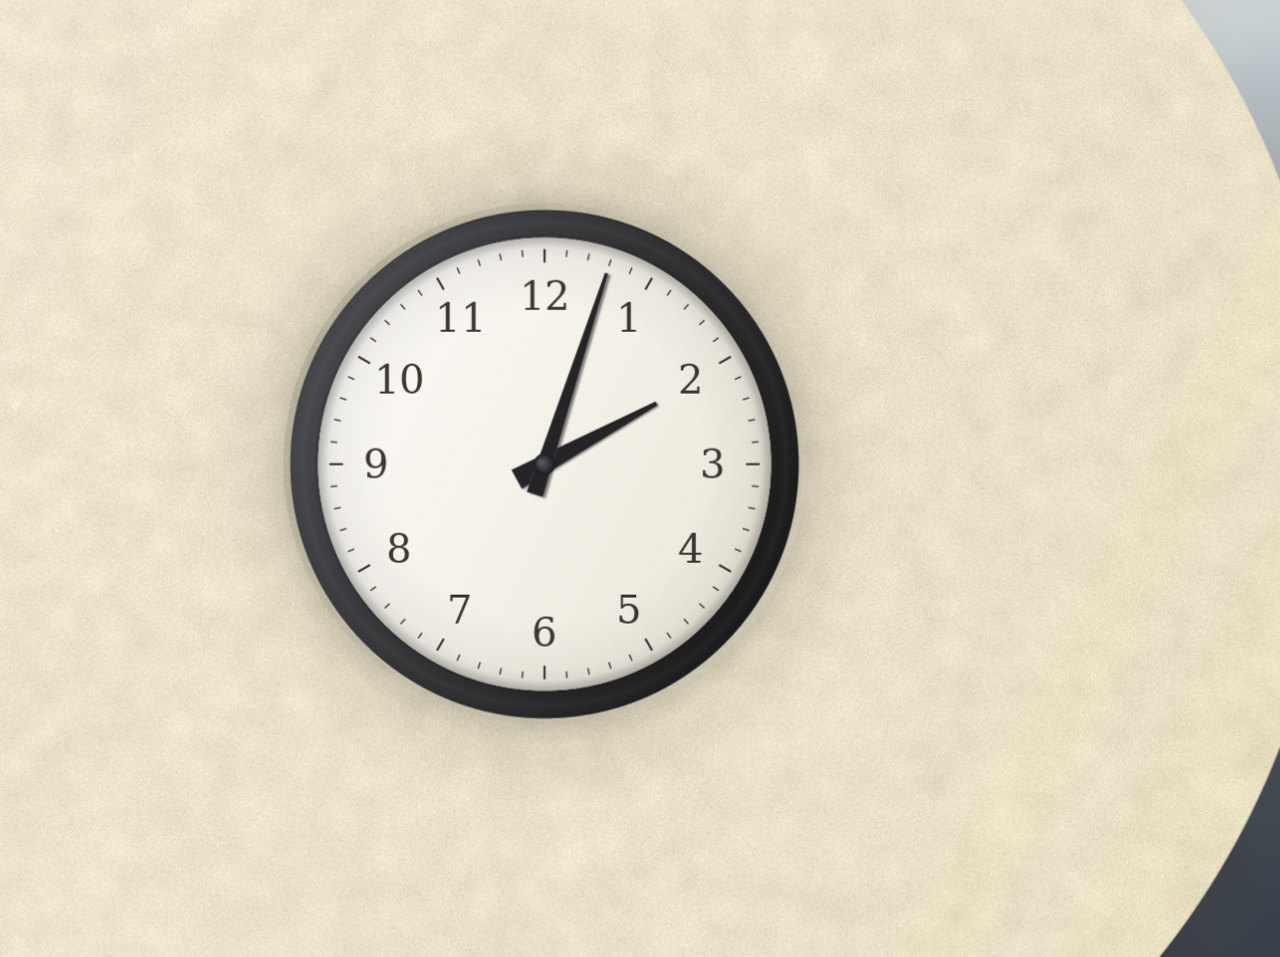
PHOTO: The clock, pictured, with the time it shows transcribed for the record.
2:03
